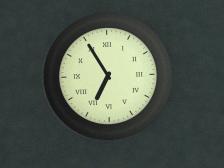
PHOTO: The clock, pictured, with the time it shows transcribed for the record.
6:55
